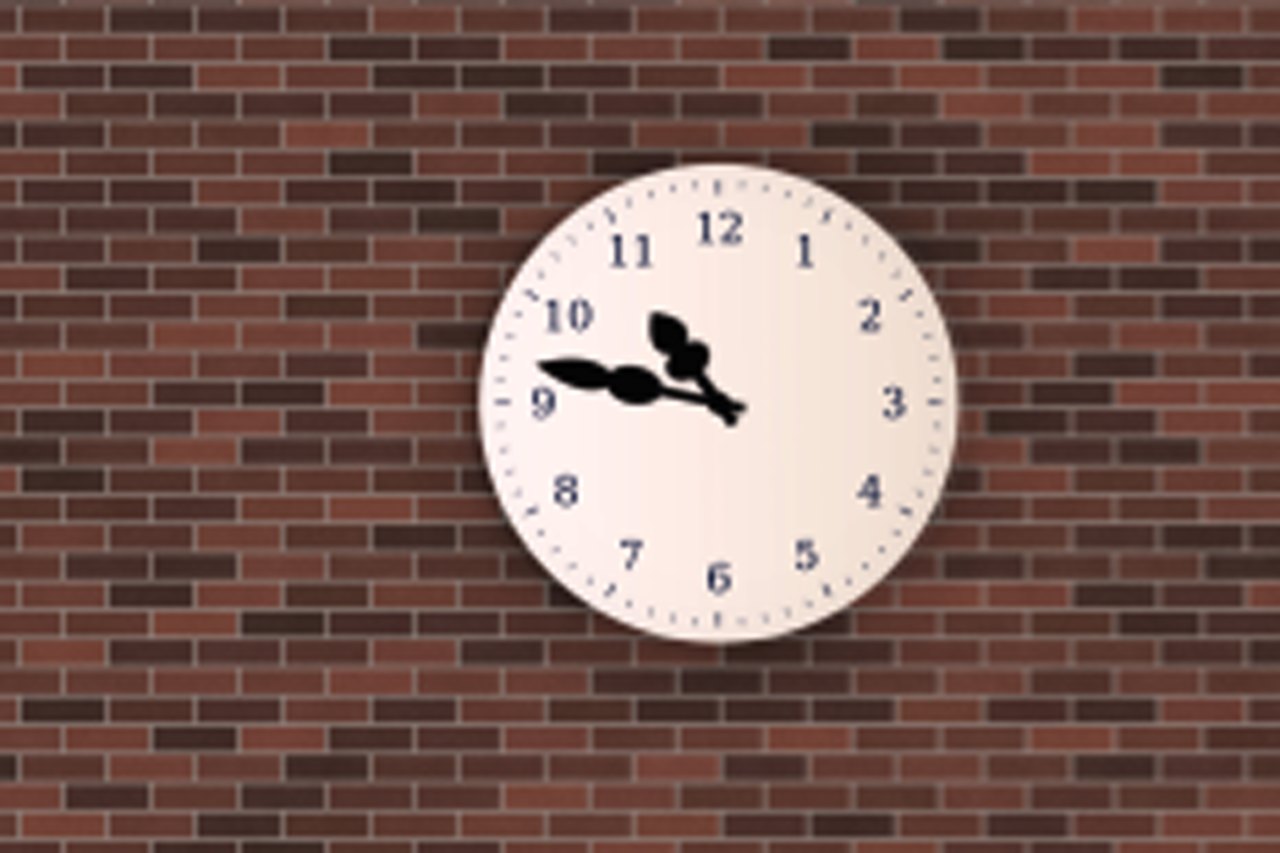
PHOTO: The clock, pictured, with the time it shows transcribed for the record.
10:47
